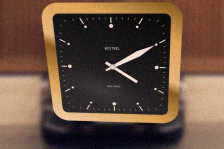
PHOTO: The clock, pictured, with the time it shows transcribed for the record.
4:10
